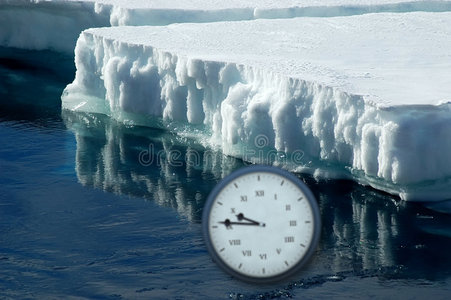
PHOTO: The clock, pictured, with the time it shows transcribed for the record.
9:46
